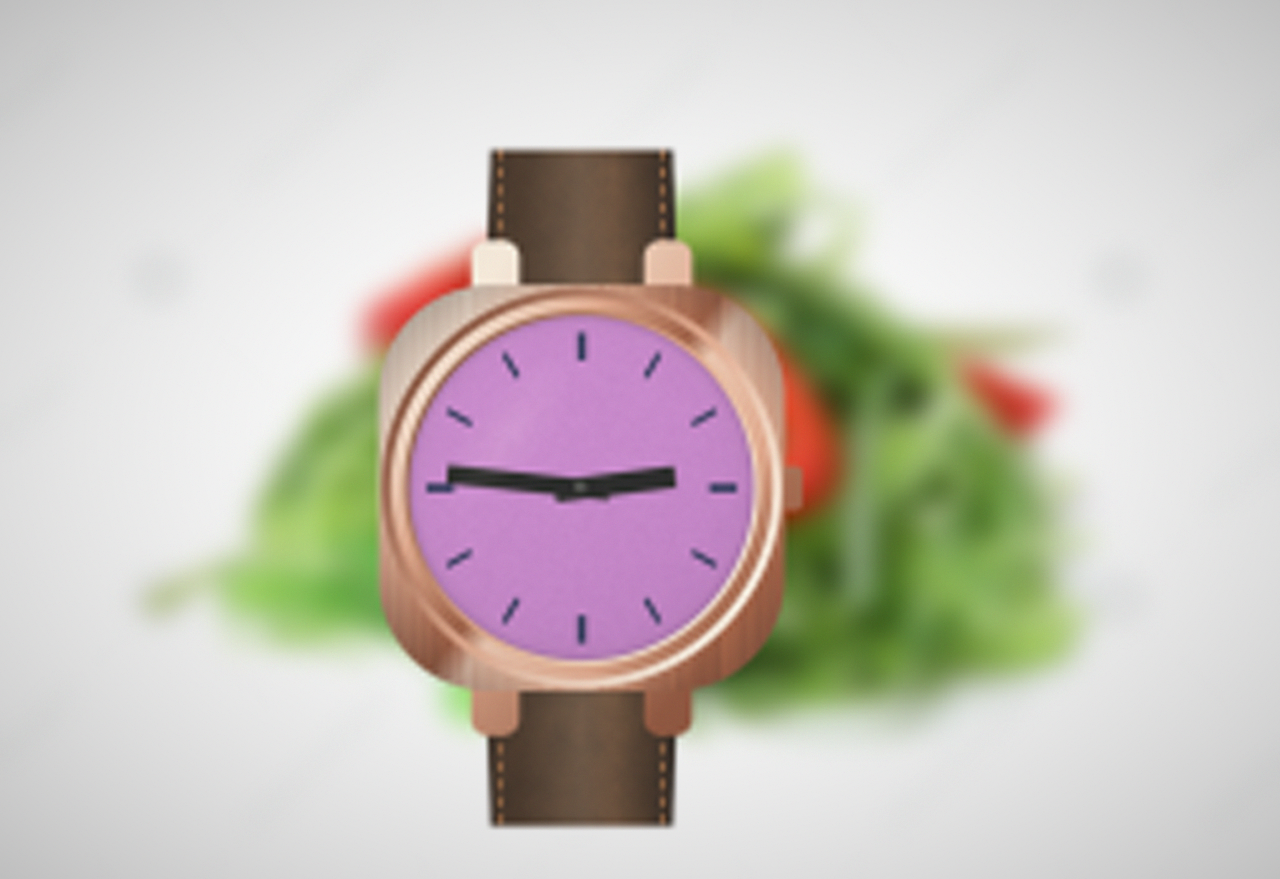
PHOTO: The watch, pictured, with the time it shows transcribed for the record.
2:46
